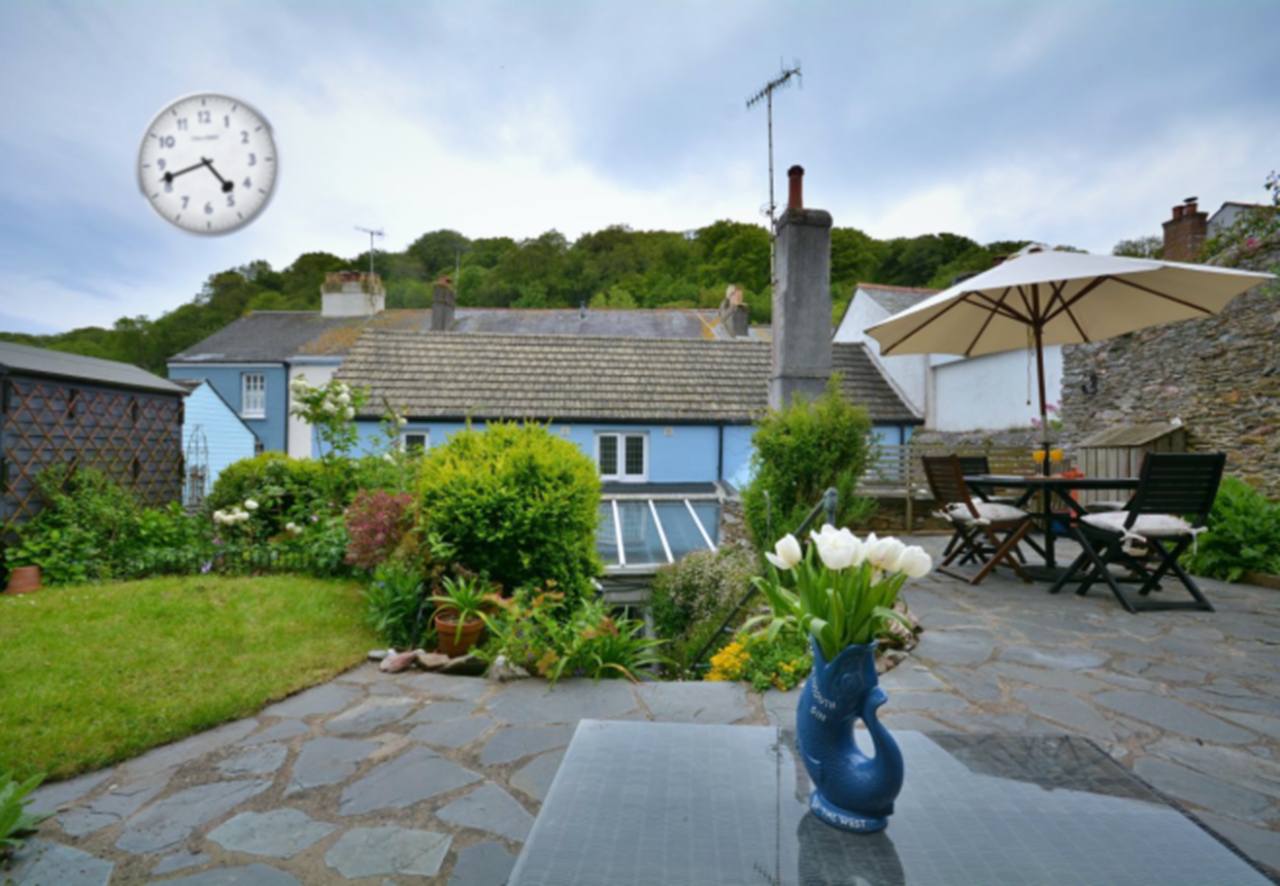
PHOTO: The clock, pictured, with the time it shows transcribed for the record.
4:42
